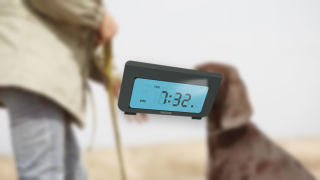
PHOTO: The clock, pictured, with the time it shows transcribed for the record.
7:32
